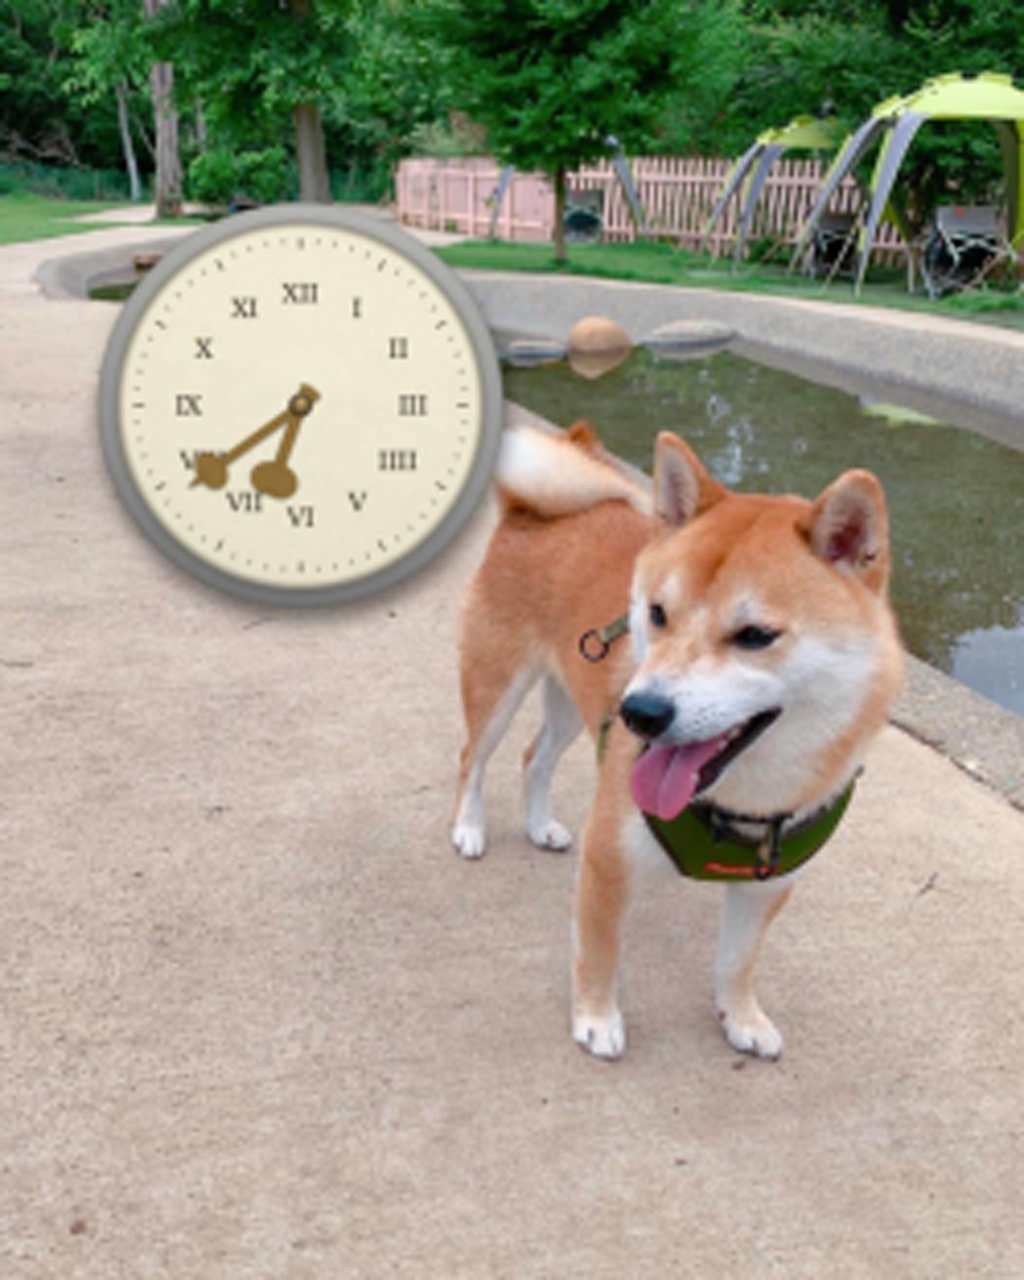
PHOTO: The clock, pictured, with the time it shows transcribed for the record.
6:39
